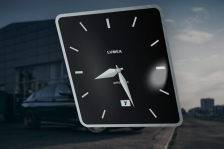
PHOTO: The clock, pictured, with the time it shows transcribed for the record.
8:28
